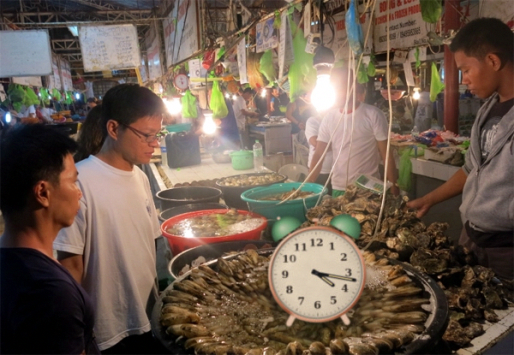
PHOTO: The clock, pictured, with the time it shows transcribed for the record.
4:17
